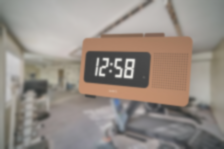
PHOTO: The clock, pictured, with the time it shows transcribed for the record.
12:58
